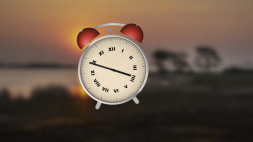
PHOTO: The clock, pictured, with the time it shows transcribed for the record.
3:49
